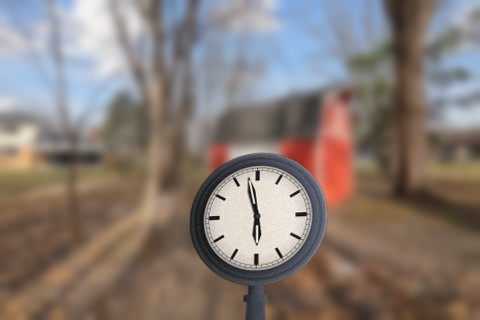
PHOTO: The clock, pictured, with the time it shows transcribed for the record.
5:58
